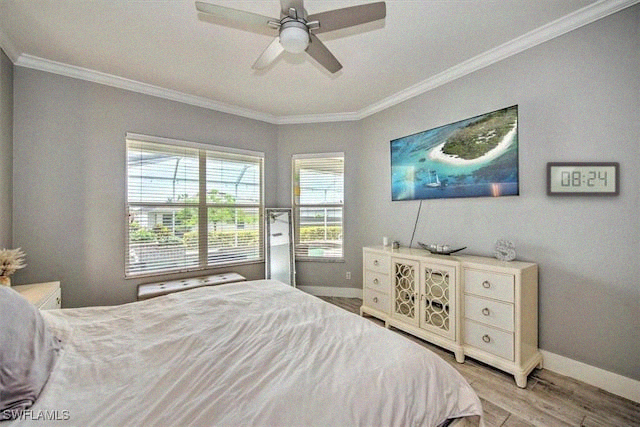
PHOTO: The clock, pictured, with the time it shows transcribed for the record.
8:24
